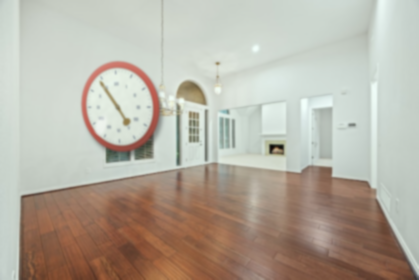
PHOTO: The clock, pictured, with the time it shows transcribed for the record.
4:54
